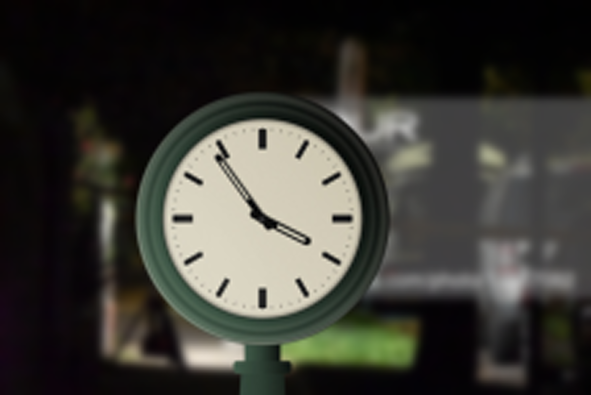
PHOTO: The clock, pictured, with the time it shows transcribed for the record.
3:54
